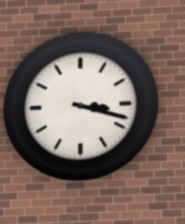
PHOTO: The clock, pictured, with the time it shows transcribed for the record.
3:18
